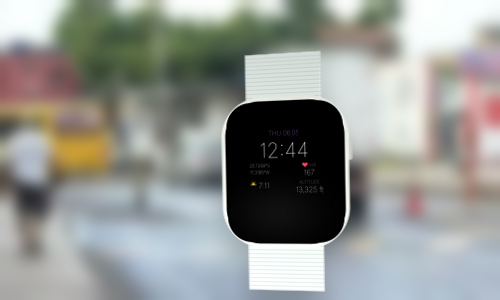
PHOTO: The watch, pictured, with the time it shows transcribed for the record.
12:44
